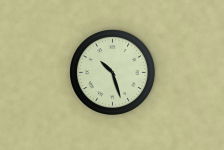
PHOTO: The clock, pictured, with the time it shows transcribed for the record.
10:27
